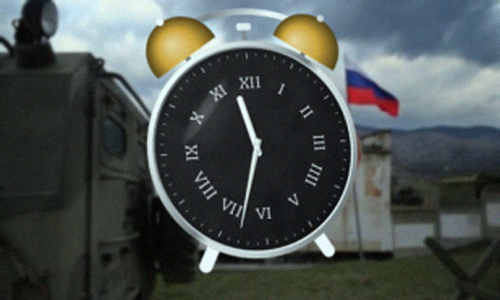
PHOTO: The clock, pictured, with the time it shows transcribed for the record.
11:33
